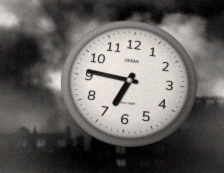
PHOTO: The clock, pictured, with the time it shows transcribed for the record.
6:46
